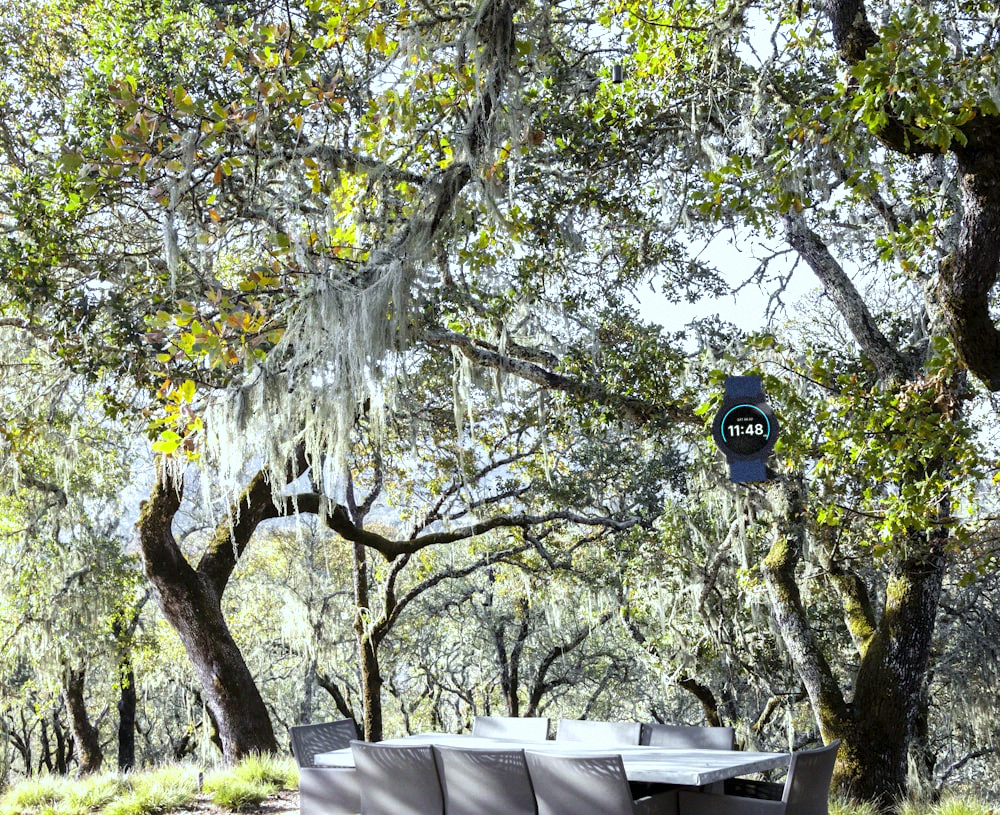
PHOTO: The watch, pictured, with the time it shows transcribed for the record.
11:48
